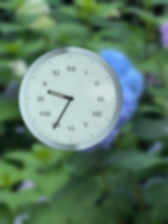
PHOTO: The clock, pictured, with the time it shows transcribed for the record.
9:35
